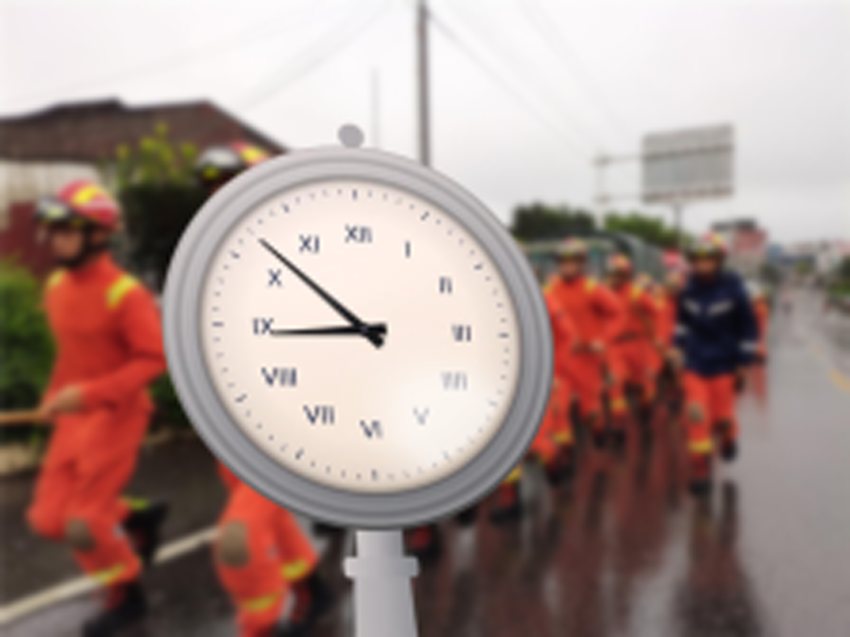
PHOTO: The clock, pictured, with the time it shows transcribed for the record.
8:52
